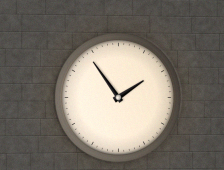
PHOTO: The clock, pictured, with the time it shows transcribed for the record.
1:54
